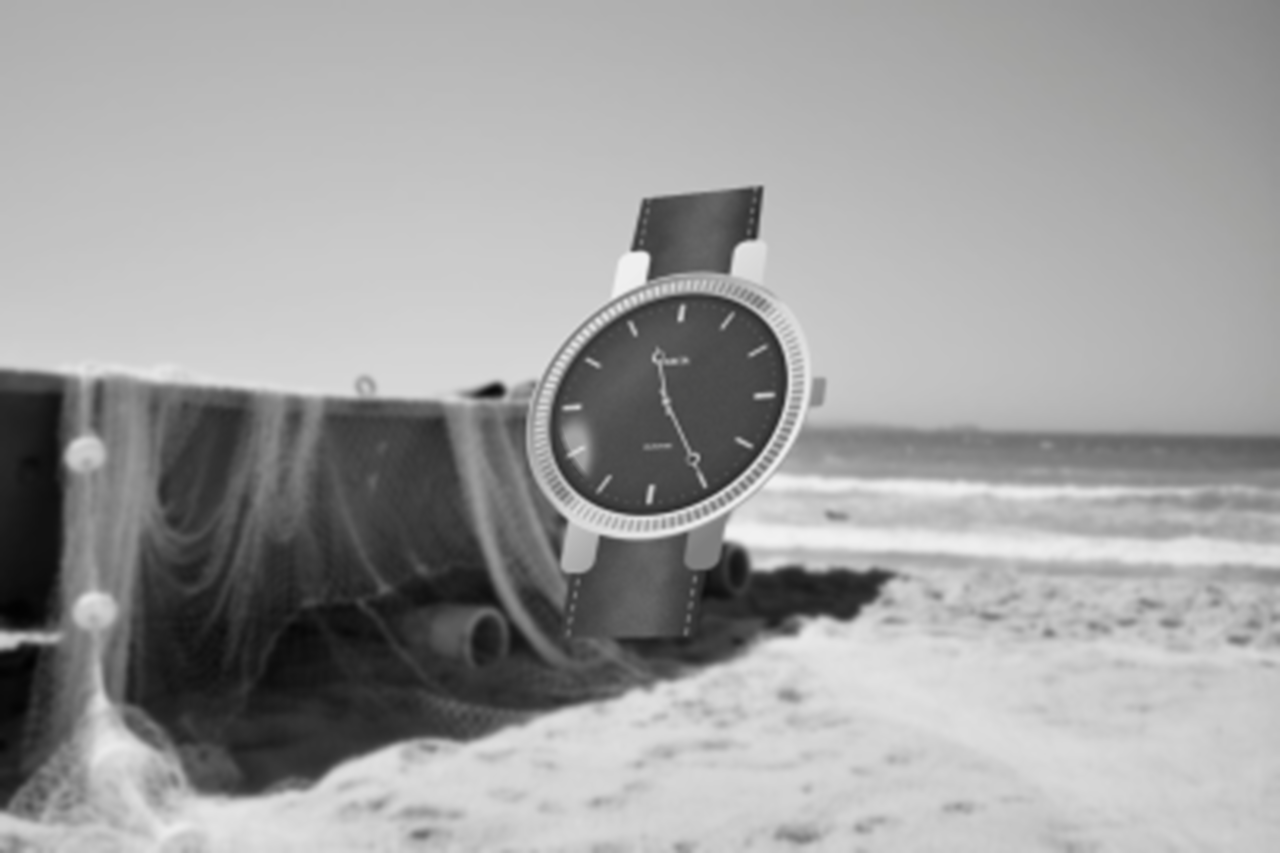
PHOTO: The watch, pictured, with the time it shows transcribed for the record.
11:25
